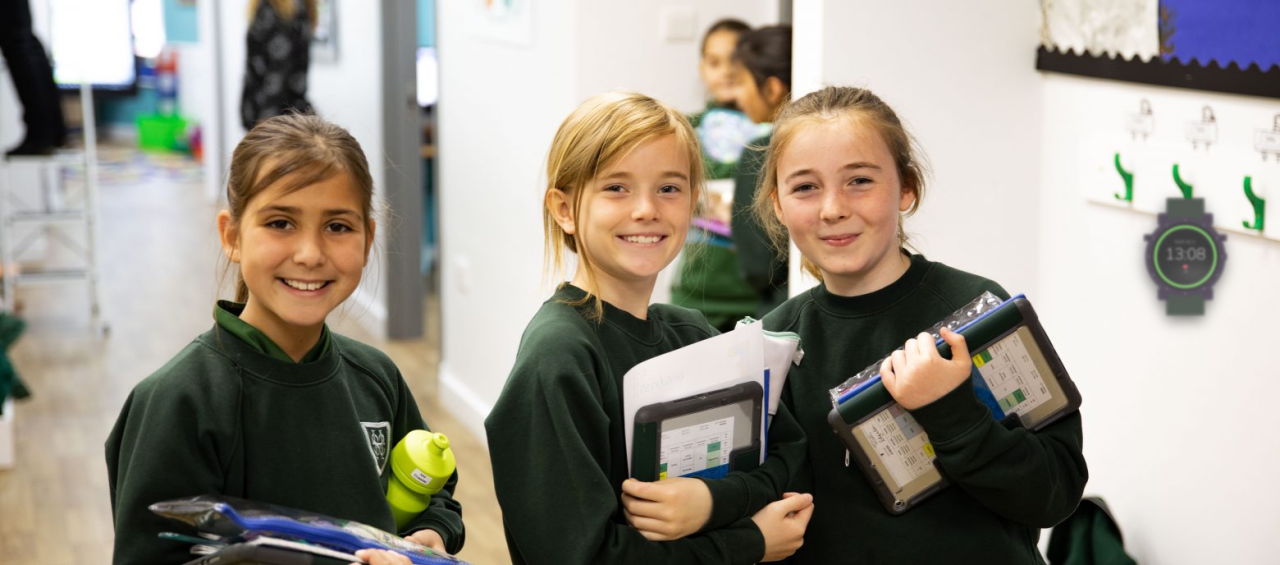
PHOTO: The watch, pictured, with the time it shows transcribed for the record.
13:08
